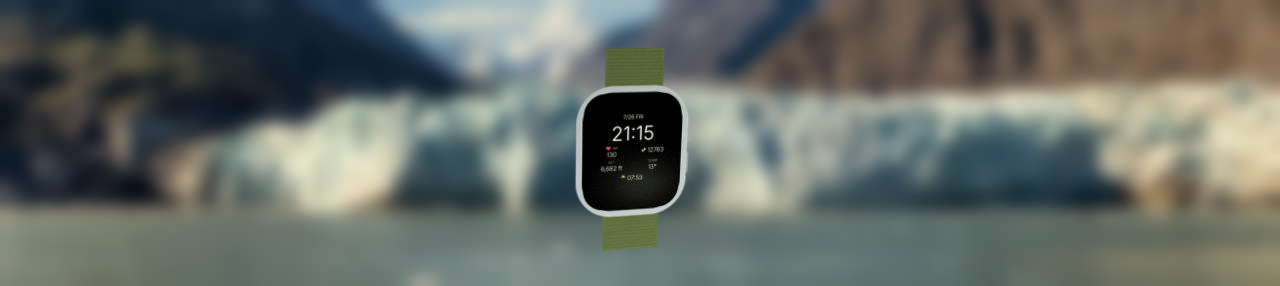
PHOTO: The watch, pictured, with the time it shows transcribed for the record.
21:15
